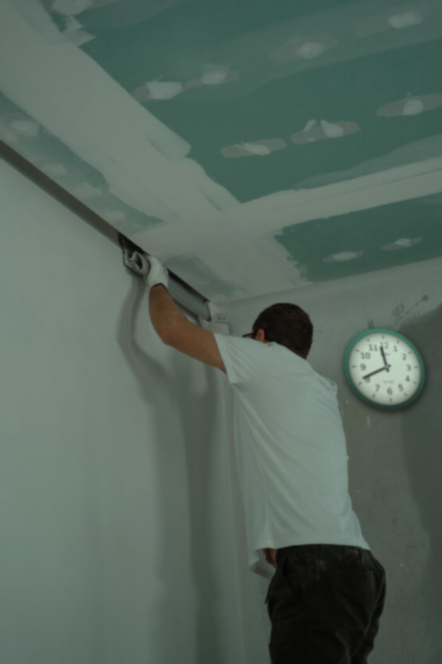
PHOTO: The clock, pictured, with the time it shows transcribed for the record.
11:41
